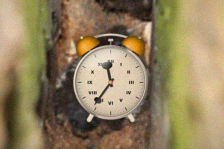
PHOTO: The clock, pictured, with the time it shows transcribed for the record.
11:36
